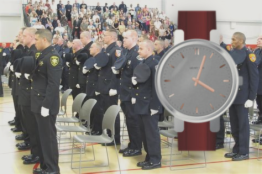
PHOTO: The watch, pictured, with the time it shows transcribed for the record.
4:03
